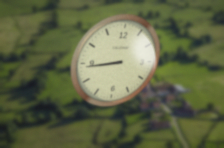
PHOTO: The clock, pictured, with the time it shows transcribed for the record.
8:44
